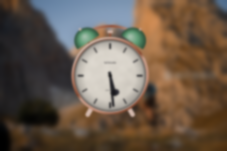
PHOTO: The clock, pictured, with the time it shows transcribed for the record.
5:29
